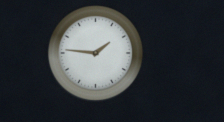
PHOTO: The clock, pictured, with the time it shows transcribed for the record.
1:46
